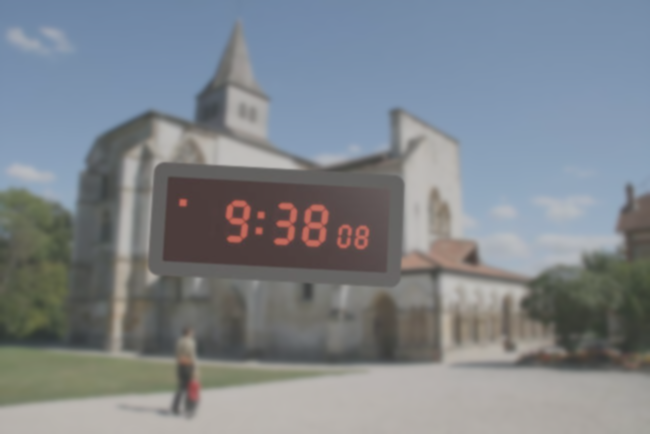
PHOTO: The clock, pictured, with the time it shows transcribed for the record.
9:38:08
